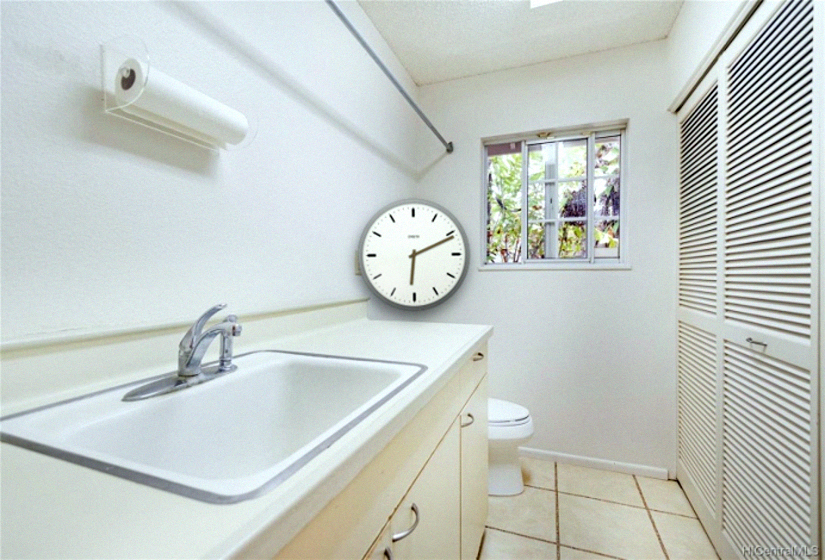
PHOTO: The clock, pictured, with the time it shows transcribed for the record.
6:11
